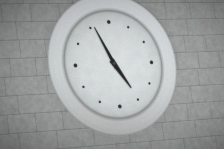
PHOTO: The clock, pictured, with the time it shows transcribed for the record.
4:56
